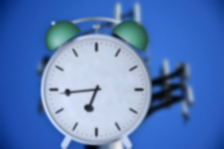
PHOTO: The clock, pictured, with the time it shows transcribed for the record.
6:44
